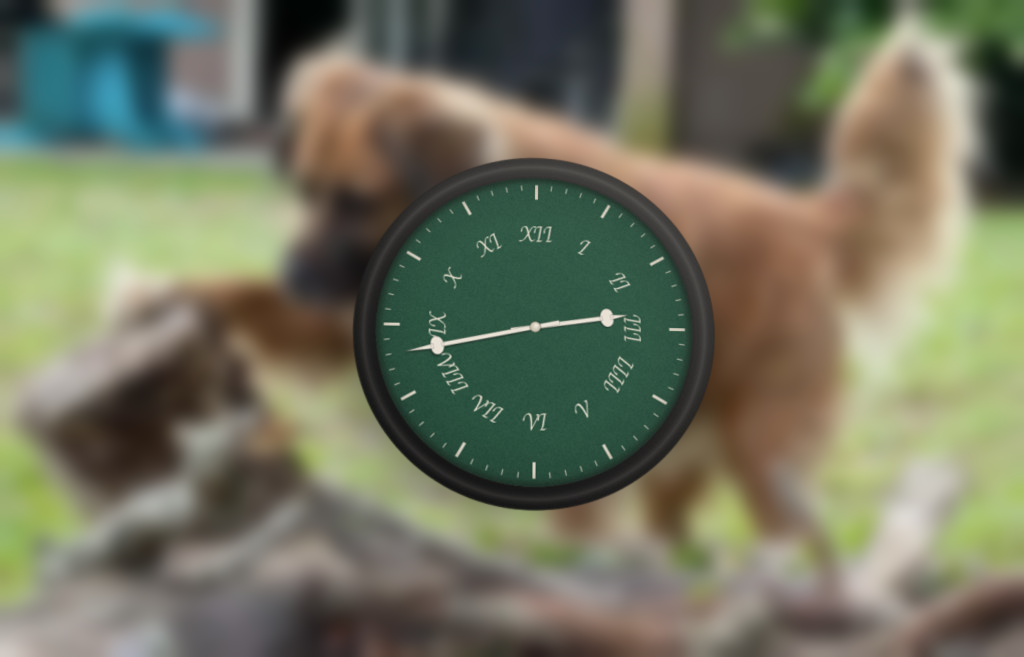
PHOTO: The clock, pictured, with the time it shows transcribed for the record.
2:43
